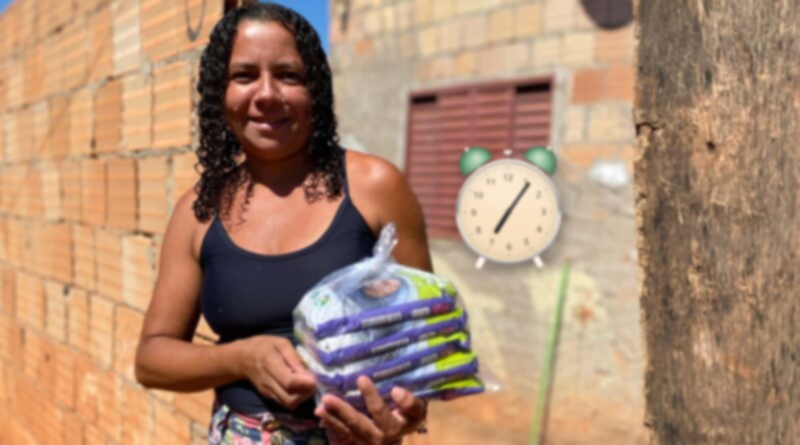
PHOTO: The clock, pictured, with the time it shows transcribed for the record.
7:06
